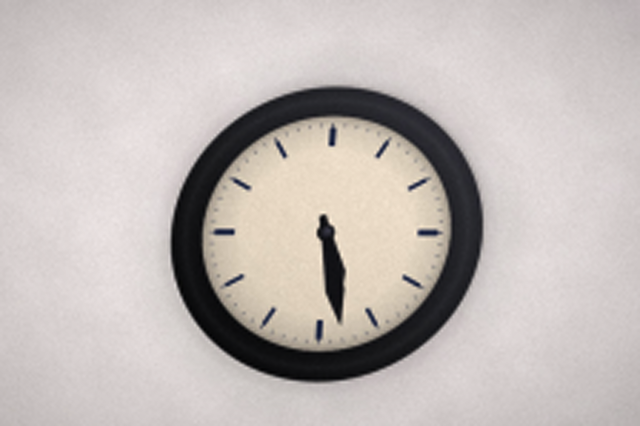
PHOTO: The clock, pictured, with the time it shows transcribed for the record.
5:28
